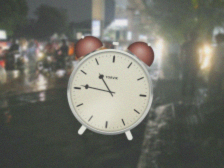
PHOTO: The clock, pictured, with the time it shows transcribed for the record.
10:46
